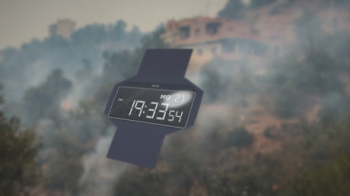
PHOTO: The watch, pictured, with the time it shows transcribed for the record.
19:33:54
